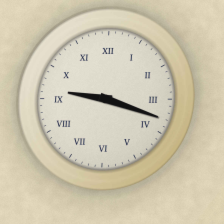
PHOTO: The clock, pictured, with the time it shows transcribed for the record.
9:18
